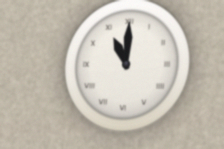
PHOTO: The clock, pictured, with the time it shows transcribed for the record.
11:00
